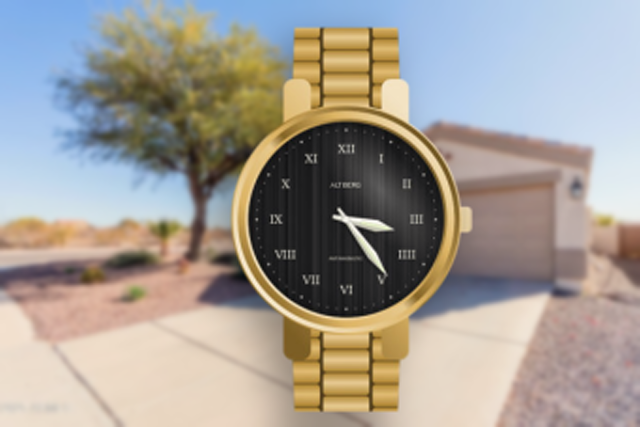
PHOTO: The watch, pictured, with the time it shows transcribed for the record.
3:24
